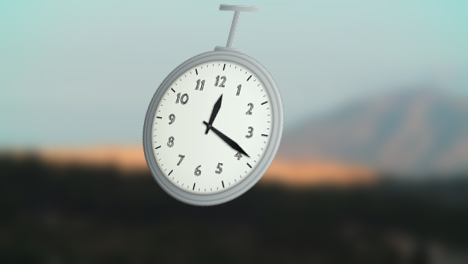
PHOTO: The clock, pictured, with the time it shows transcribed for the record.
12:19
